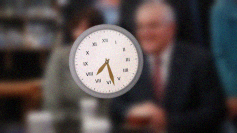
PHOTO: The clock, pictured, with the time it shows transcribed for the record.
7:28
